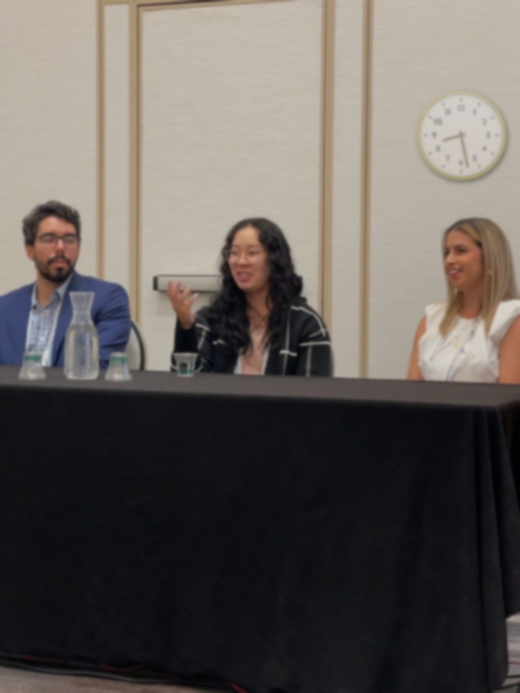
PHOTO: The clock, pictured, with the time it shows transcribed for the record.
8:28
